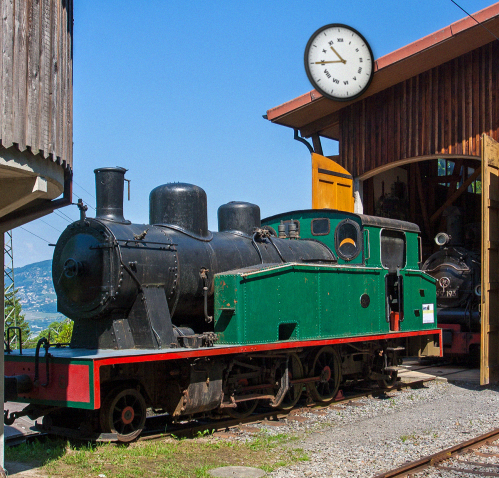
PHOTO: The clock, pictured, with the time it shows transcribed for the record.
10:45
